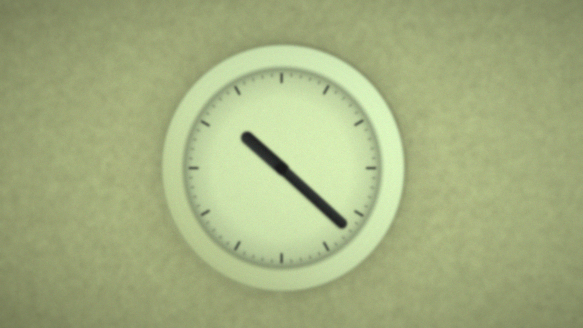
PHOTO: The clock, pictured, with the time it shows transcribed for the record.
10:22
